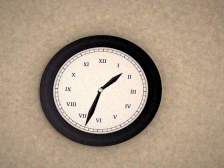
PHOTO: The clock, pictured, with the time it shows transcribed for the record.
1:33
